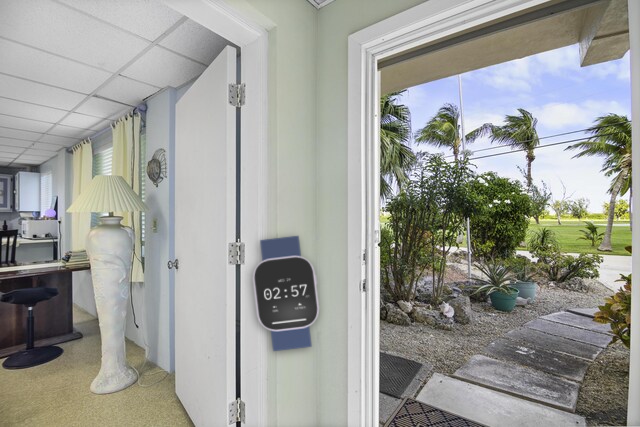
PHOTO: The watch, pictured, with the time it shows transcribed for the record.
2:57
